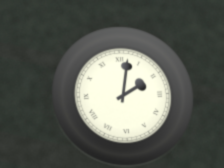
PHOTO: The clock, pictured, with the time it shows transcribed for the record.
2:02
